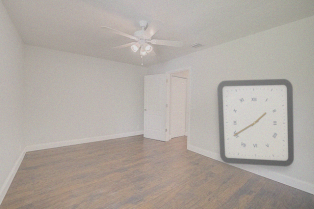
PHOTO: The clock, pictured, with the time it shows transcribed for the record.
1:40
